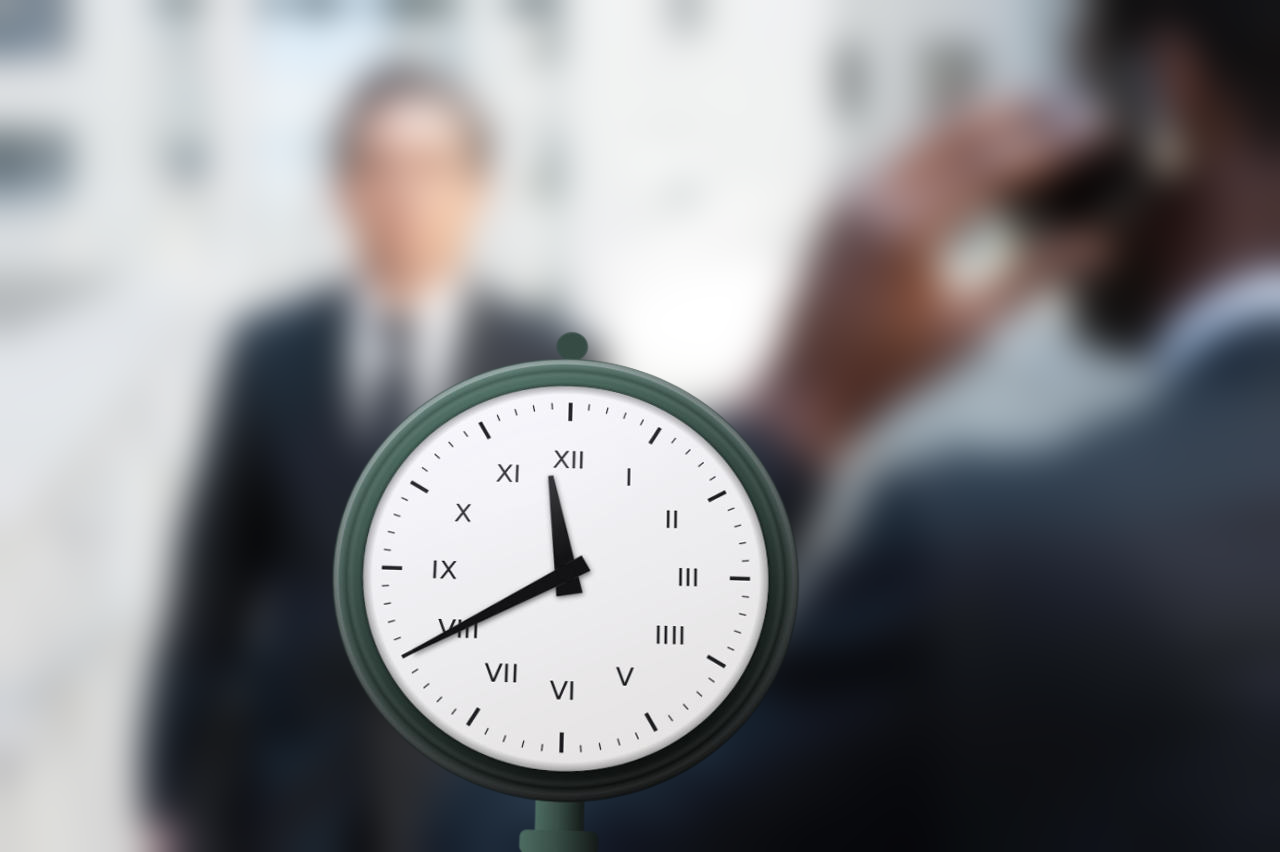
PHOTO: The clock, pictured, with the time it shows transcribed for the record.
11:40
